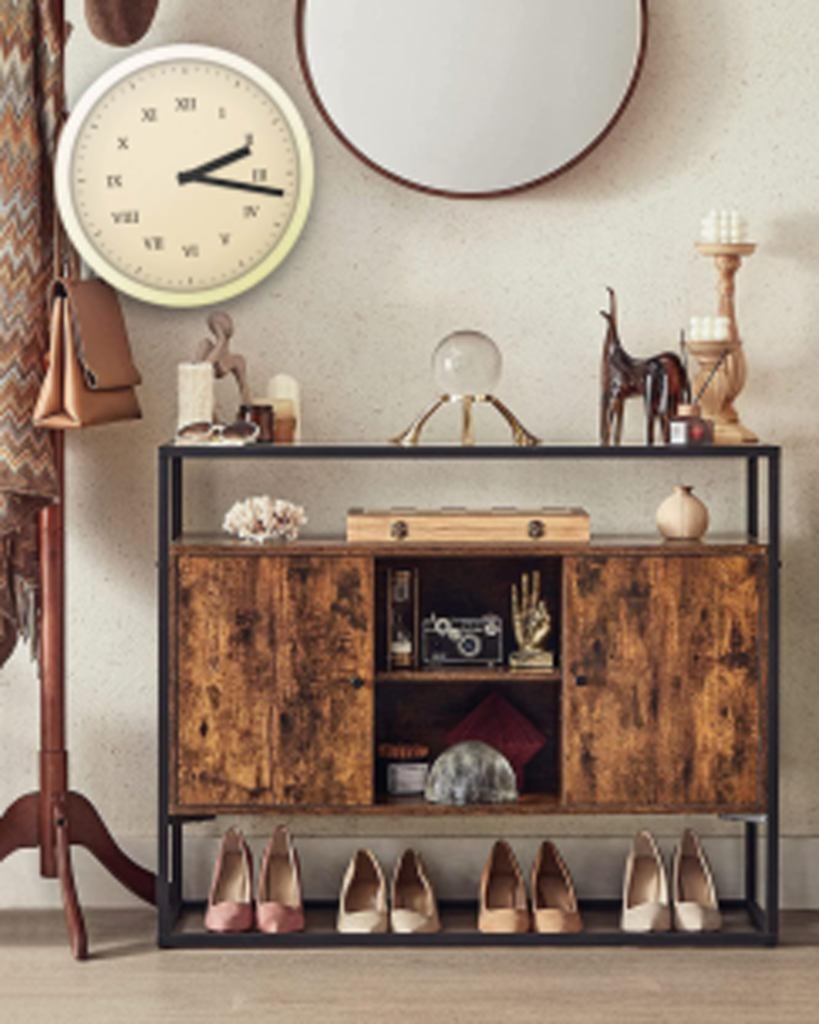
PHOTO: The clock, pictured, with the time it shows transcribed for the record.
2:17
